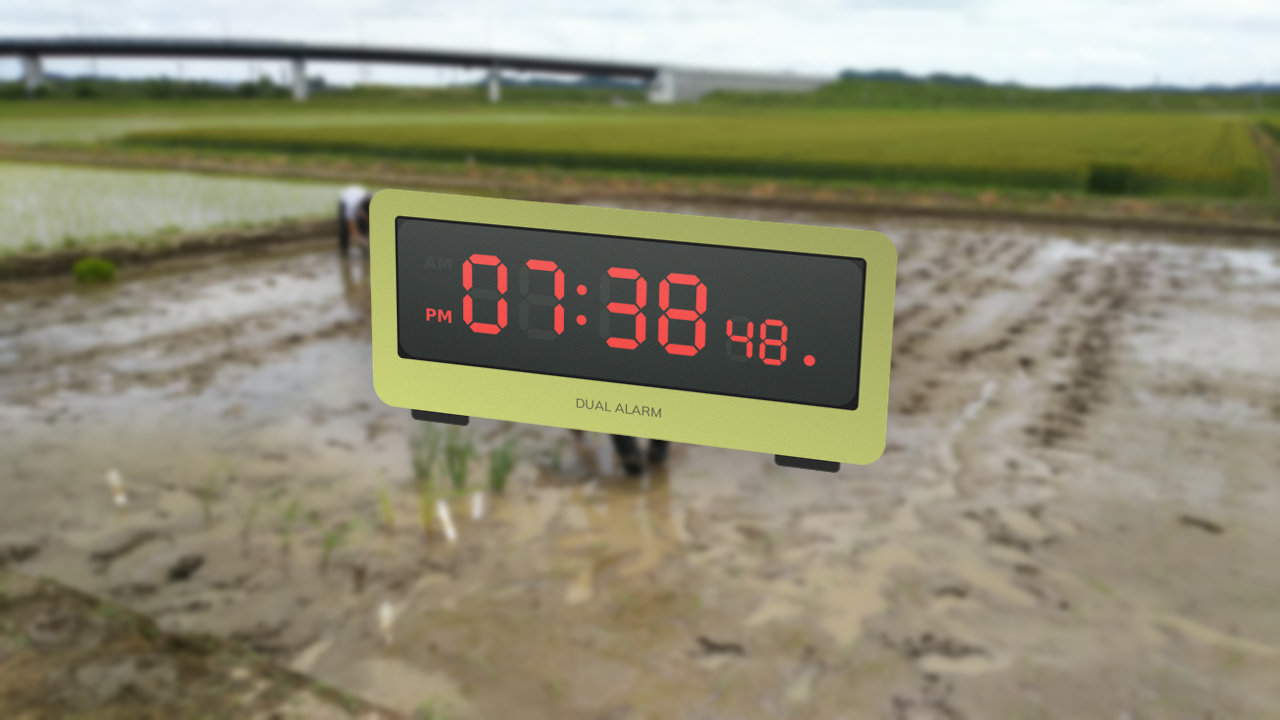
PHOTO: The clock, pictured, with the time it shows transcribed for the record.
7:38:48
